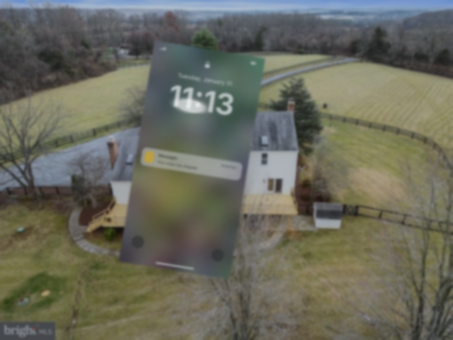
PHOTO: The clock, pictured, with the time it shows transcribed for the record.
11:13
